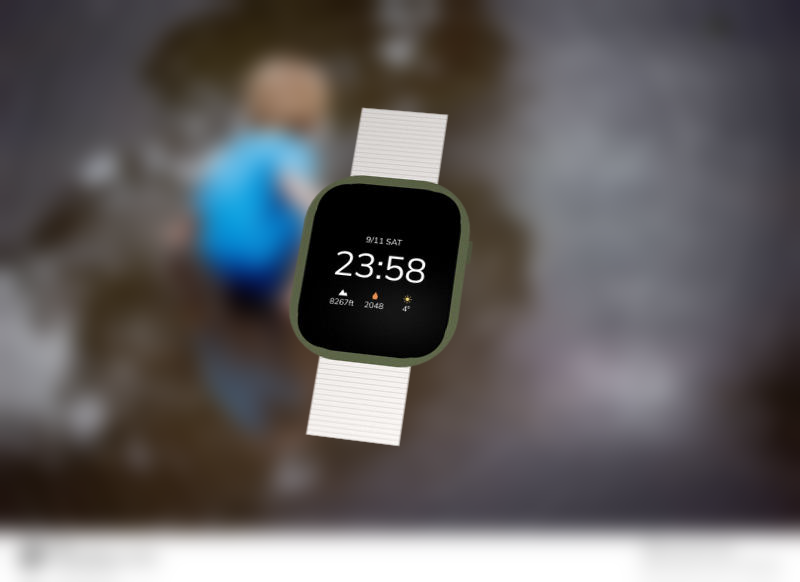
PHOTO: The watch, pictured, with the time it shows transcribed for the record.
23:58
